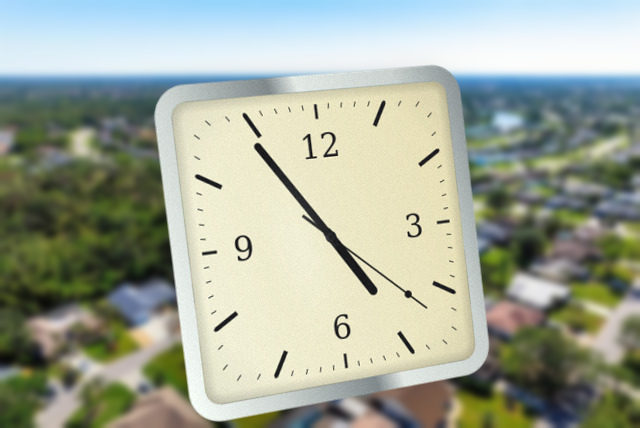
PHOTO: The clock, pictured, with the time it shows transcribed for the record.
4:54:22
